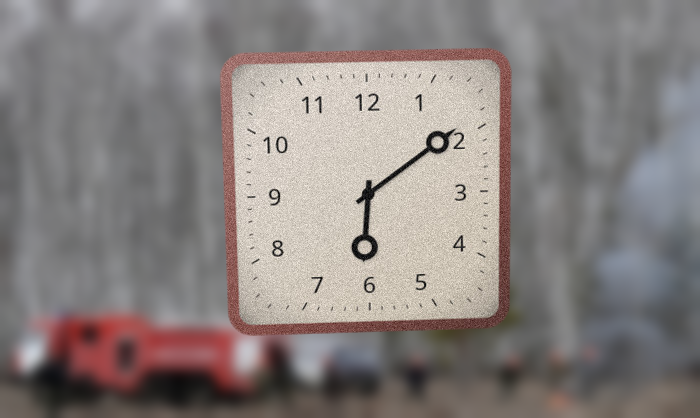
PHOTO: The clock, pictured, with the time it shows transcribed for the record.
6:09
